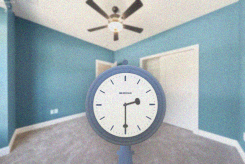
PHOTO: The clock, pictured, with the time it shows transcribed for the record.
2:30
